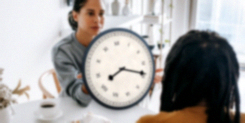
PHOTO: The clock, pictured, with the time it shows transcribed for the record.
8:19
